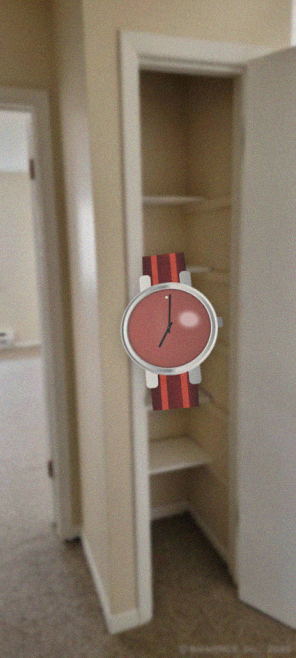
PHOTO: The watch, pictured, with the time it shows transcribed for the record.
7:01
